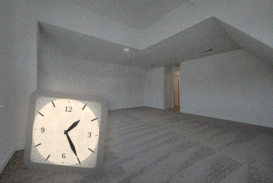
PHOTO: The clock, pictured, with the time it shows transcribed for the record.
1:25
